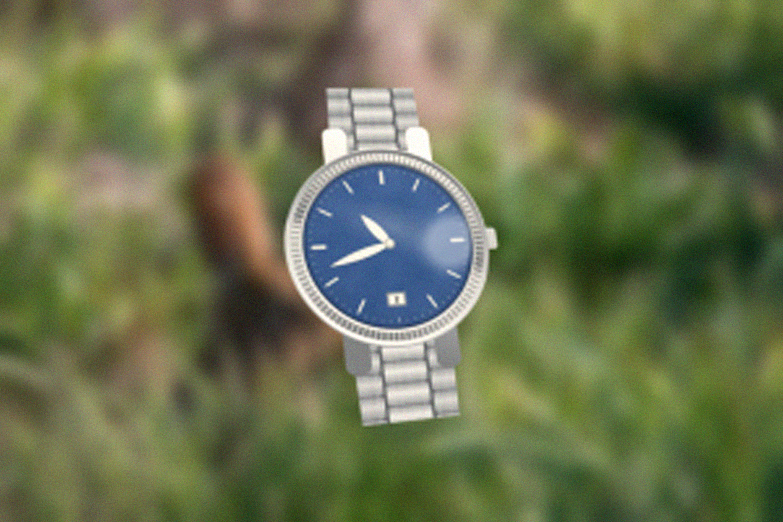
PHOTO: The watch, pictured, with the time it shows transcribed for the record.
10:42
